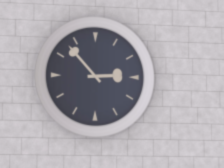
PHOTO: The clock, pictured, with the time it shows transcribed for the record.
2:53
